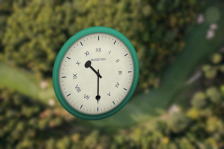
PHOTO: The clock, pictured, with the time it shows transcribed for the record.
10:30
